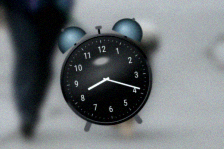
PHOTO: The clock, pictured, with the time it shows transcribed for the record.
8:19
